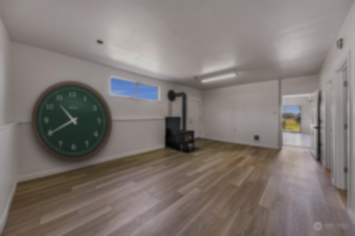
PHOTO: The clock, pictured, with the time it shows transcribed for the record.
10:40
